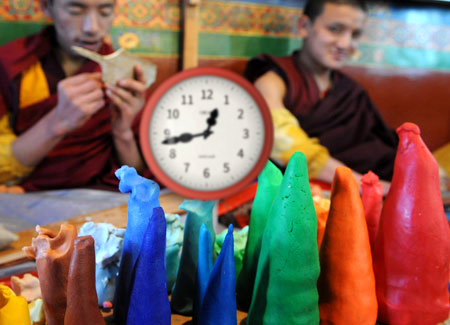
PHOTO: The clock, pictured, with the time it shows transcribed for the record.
12:43
